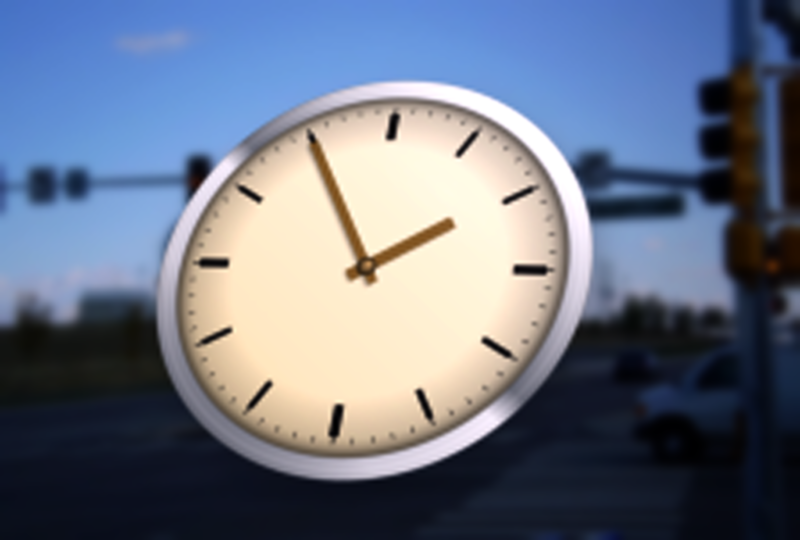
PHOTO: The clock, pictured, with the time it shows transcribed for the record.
1:55
